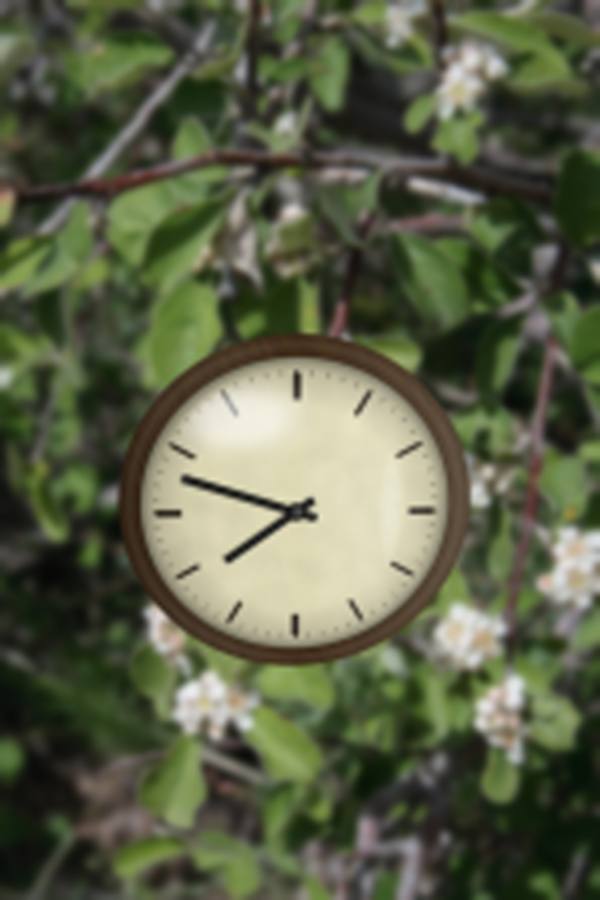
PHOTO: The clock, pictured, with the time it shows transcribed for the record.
7:48
